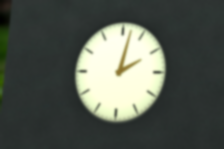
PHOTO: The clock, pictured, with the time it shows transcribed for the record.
2:02
